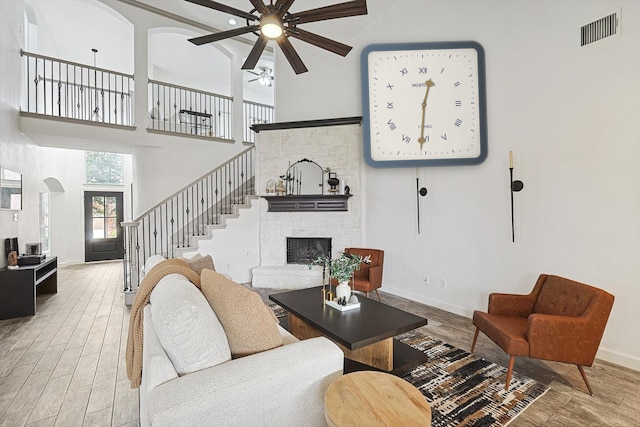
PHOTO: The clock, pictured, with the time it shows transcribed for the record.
12:31
